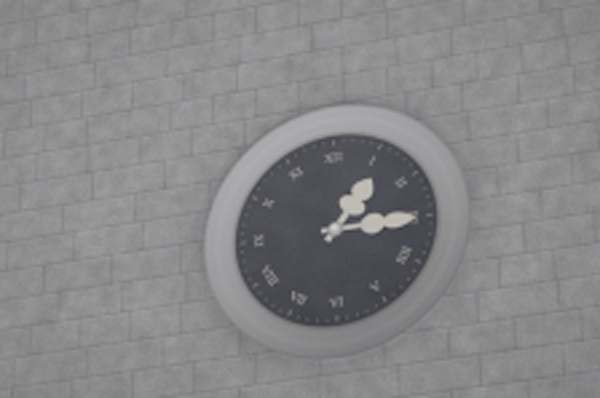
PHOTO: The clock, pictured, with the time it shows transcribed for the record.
1:15
